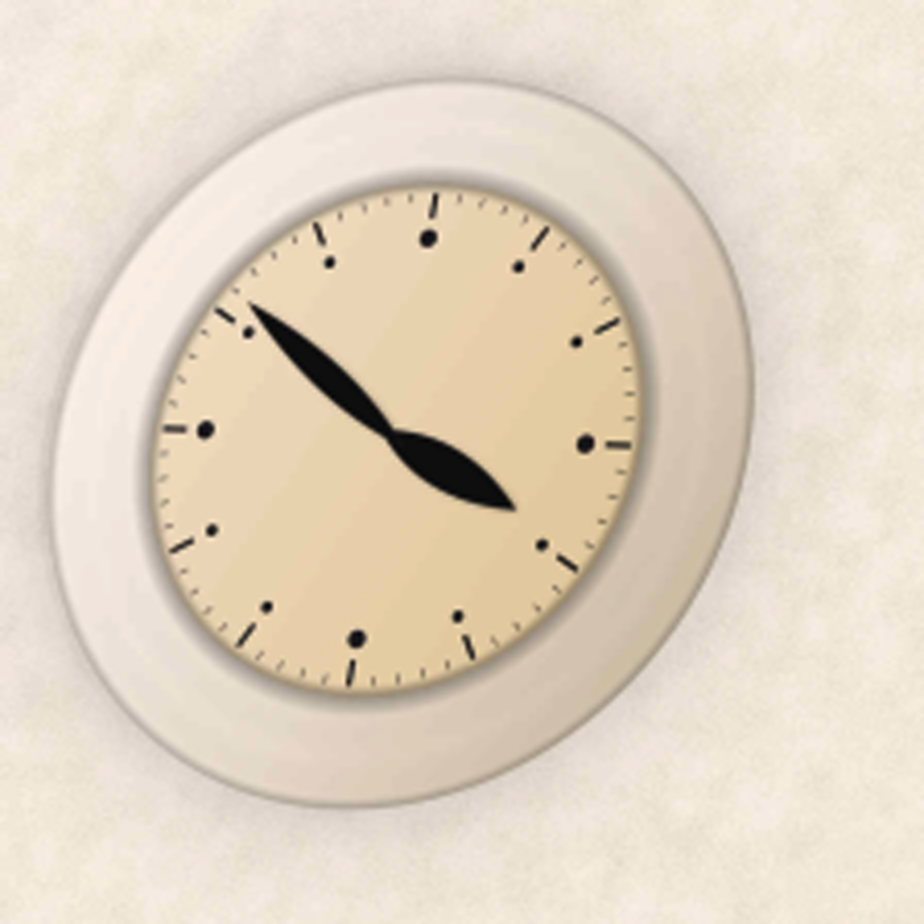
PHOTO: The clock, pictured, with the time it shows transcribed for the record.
3:51
